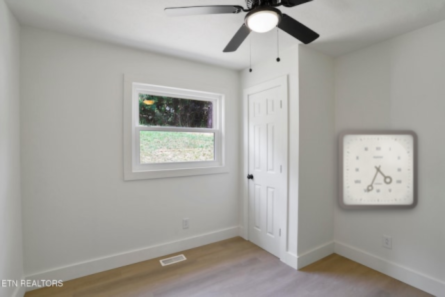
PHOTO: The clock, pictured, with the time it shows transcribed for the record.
4:34
